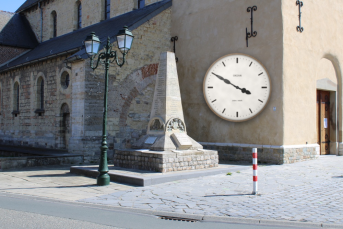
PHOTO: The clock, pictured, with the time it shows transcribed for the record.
3:50
